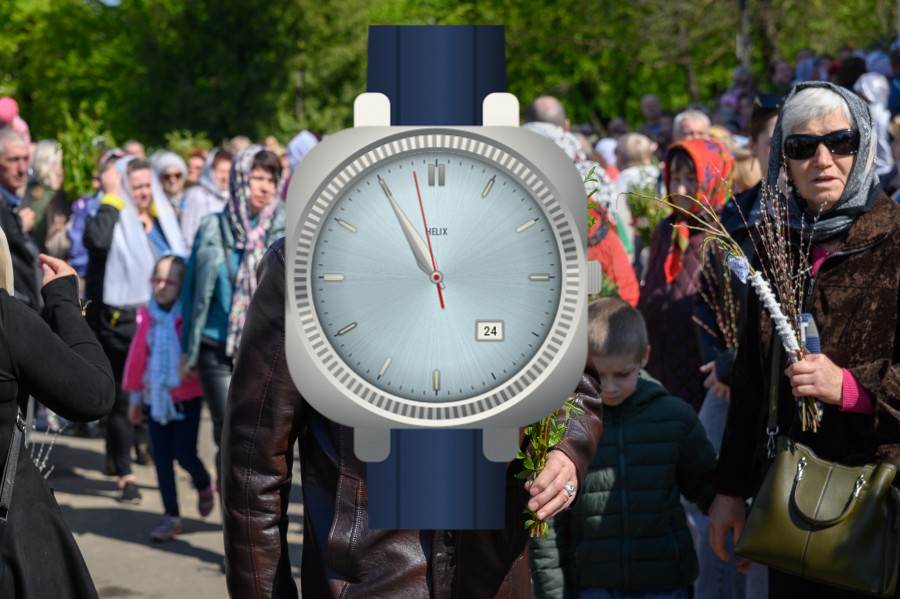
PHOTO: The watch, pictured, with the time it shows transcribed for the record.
10:54:58
